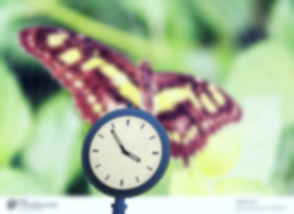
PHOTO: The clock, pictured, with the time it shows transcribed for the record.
3:54
